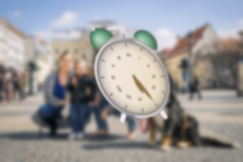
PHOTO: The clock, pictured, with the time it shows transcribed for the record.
5:25
